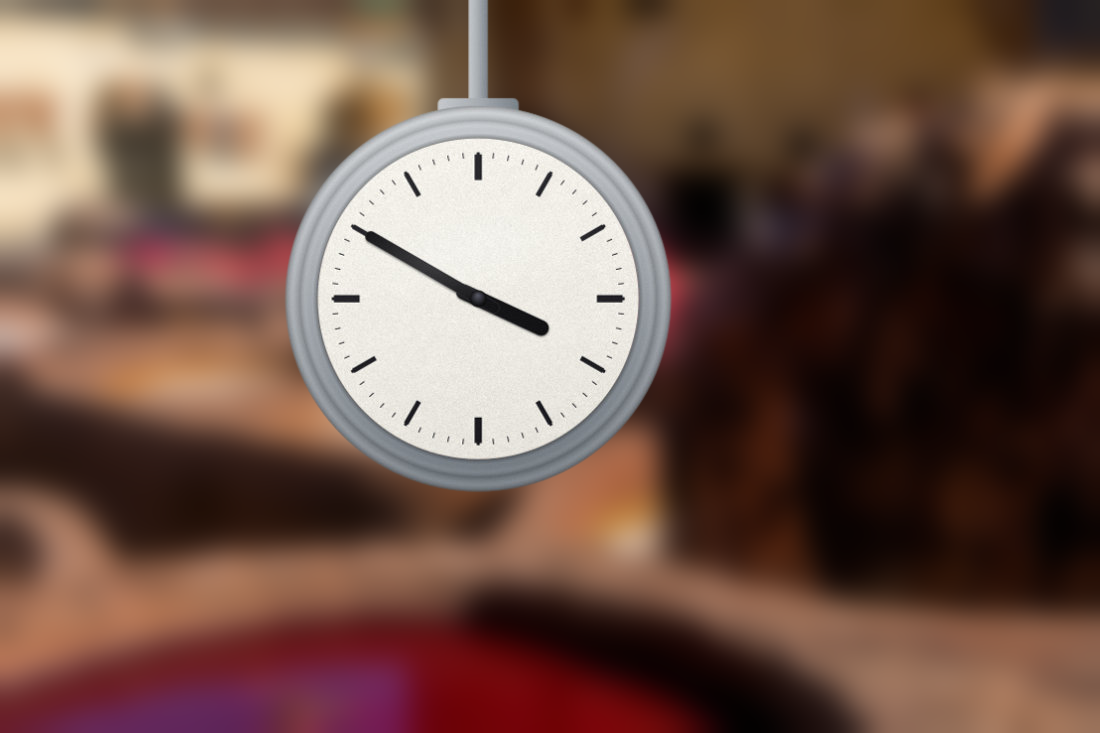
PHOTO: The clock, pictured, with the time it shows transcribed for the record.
3:50
